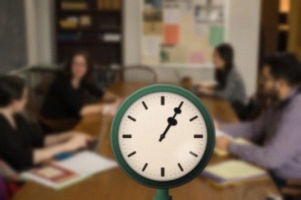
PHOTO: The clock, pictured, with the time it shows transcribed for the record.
1:05
